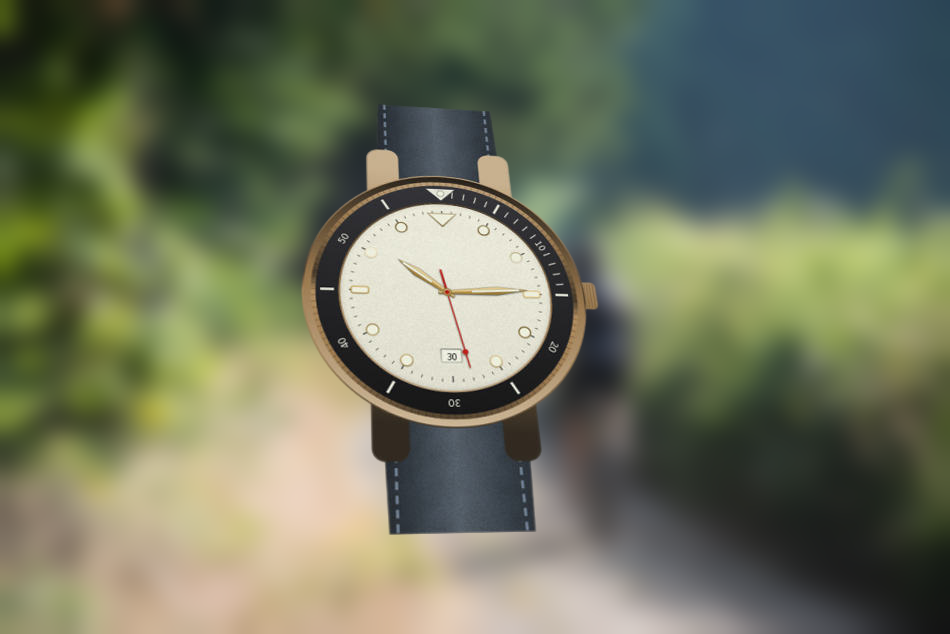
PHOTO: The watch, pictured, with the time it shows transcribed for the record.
10:14:28
